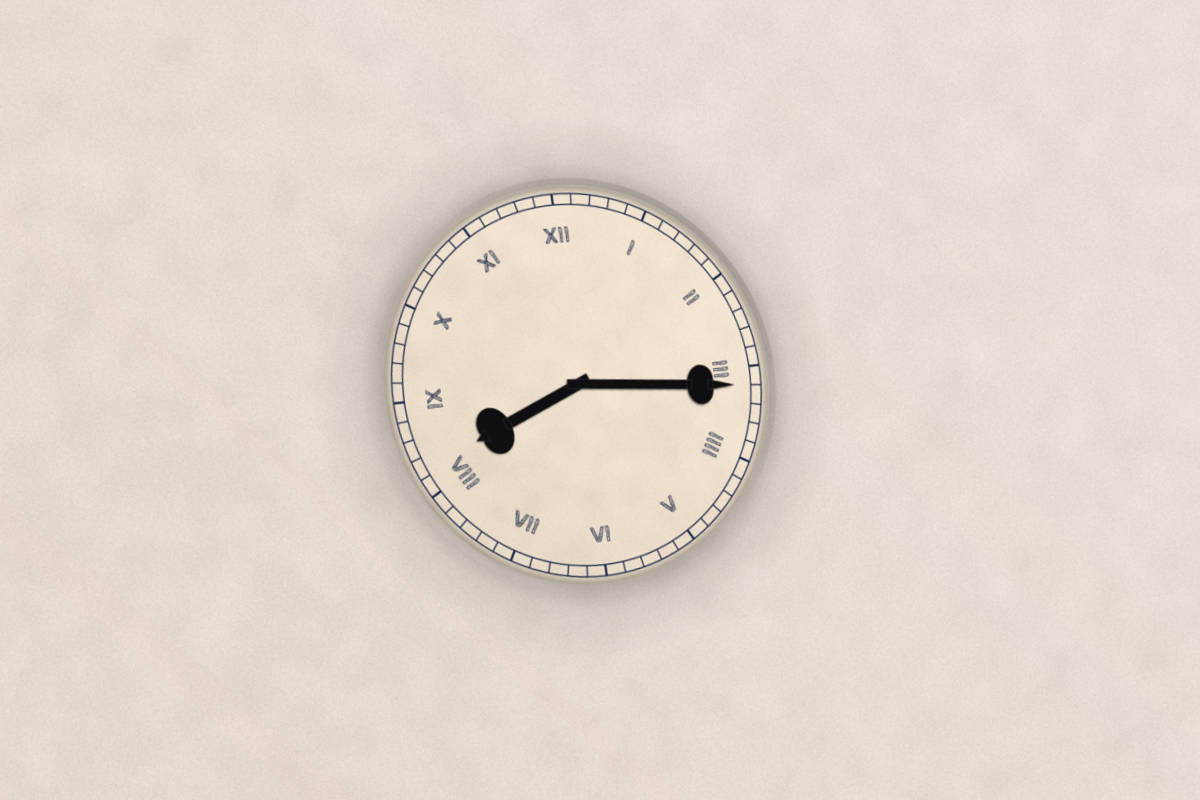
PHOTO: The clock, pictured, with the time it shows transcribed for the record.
8:16
